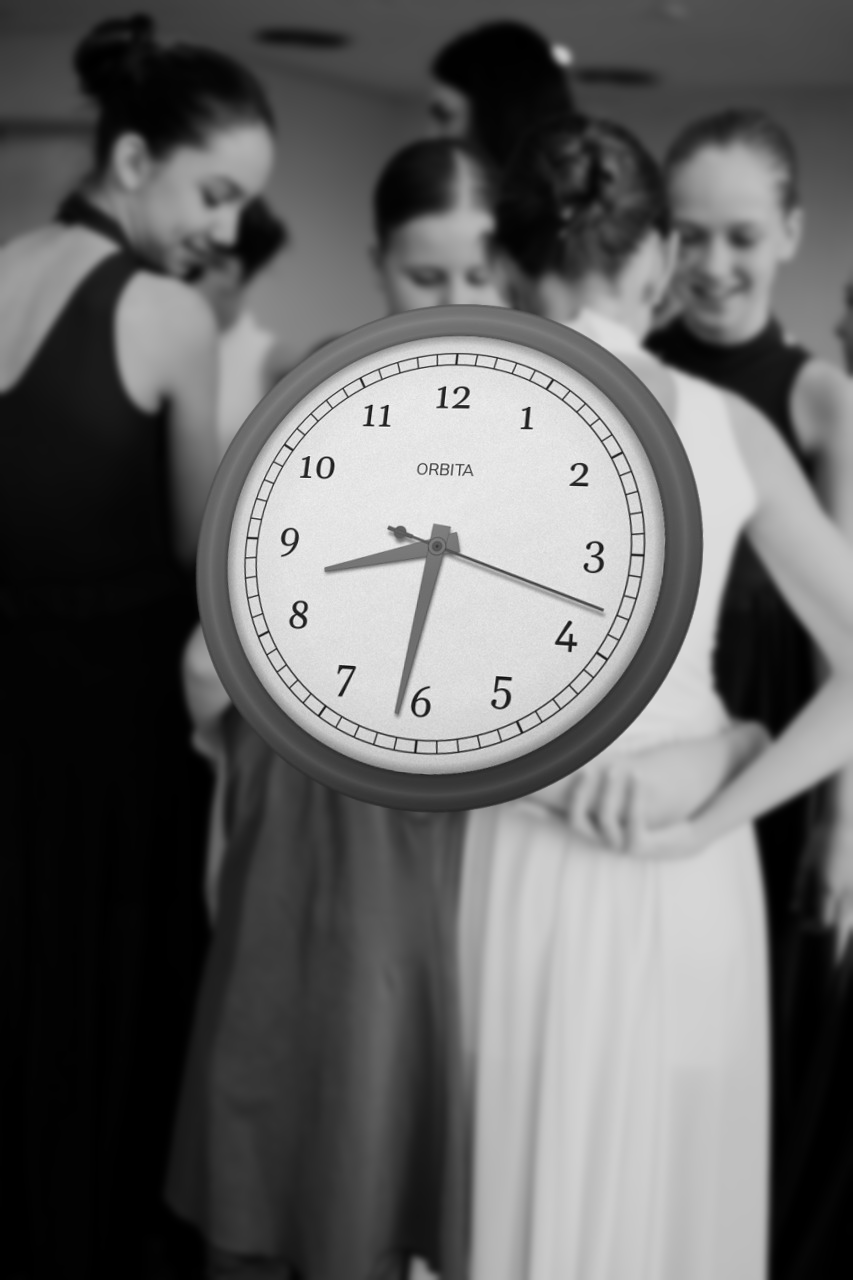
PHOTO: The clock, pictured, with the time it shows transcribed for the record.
8:31:18
